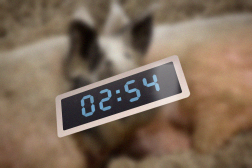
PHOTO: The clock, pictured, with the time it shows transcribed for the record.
2:54
